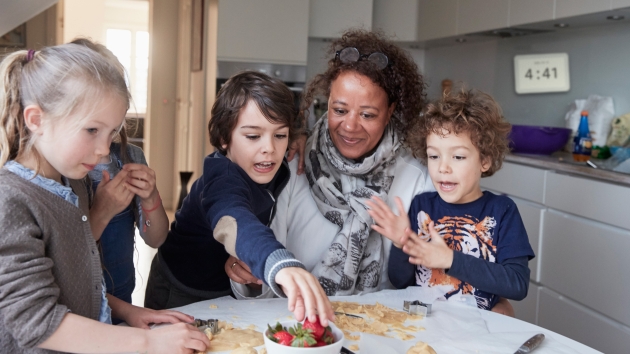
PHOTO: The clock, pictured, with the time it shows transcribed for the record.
4:41
